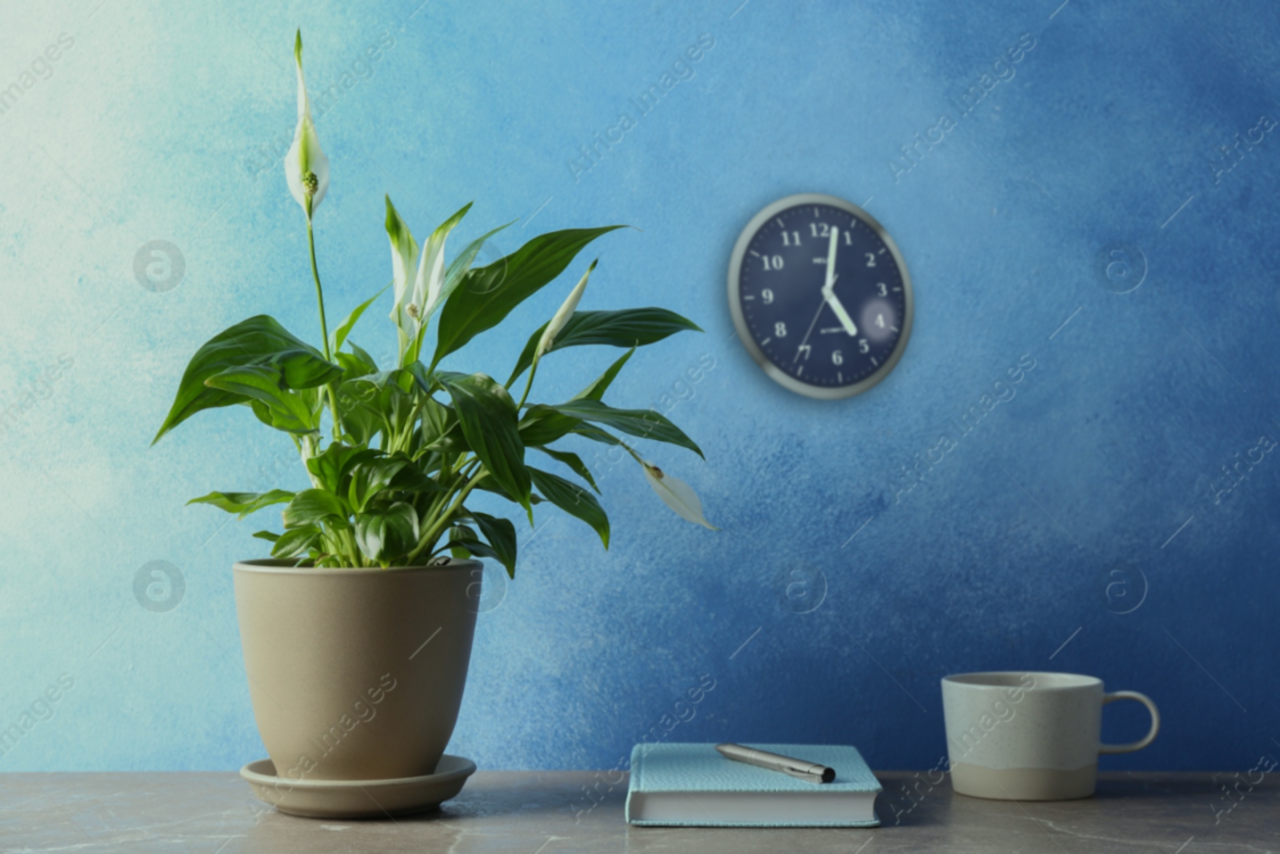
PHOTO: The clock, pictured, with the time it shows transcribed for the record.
5:02:36
